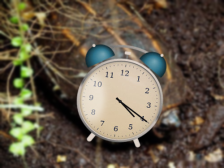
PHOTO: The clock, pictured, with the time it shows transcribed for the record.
4:20
